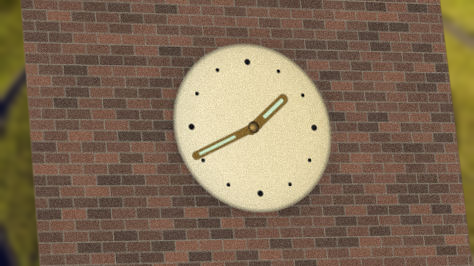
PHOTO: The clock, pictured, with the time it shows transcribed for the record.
1:41
